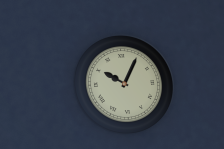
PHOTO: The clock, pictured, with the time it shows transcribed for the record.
10:05
